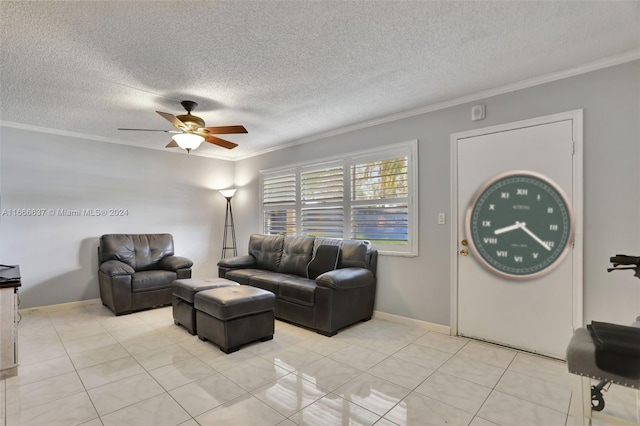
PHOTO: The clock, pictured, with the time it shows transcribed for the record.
8:21
